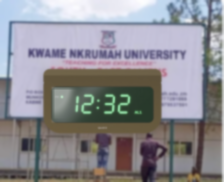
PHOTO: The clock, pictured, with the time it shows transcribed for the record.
12:32
